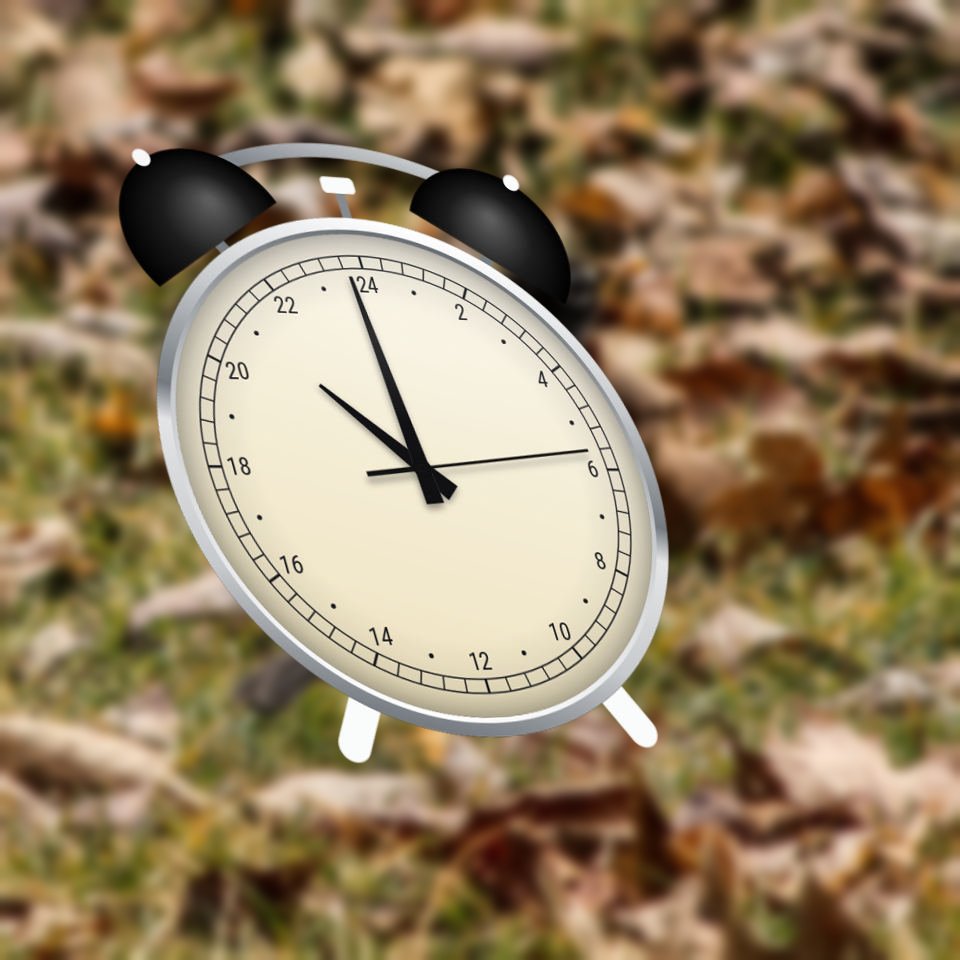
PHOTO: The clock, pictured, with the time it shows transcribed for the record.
20:59:14
